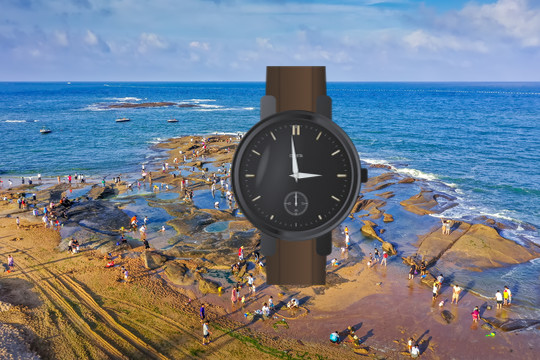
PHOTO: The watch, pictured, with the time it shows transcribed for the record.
2:59
